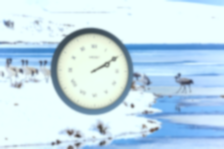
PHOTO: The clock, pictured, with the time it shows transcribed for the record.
2:10
